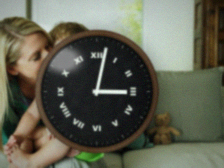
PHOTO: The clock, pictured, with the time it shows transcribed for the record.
3:02
